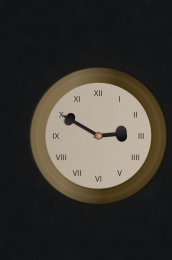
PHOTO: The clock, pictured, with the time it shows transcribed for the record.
2:50
